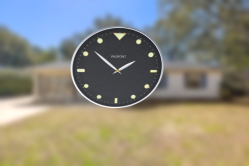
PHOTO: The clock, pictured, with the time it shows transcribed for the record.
1:52
